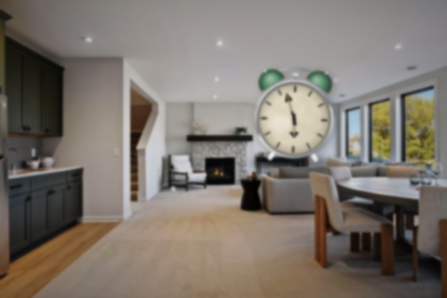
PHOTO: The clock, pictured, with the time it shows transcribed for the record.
5:57
